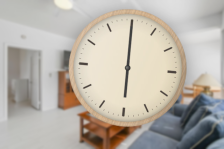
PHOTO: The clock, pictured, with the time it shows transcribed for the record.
6:00
